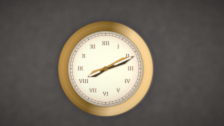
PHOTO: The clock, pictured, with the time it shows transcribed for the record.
8:11
